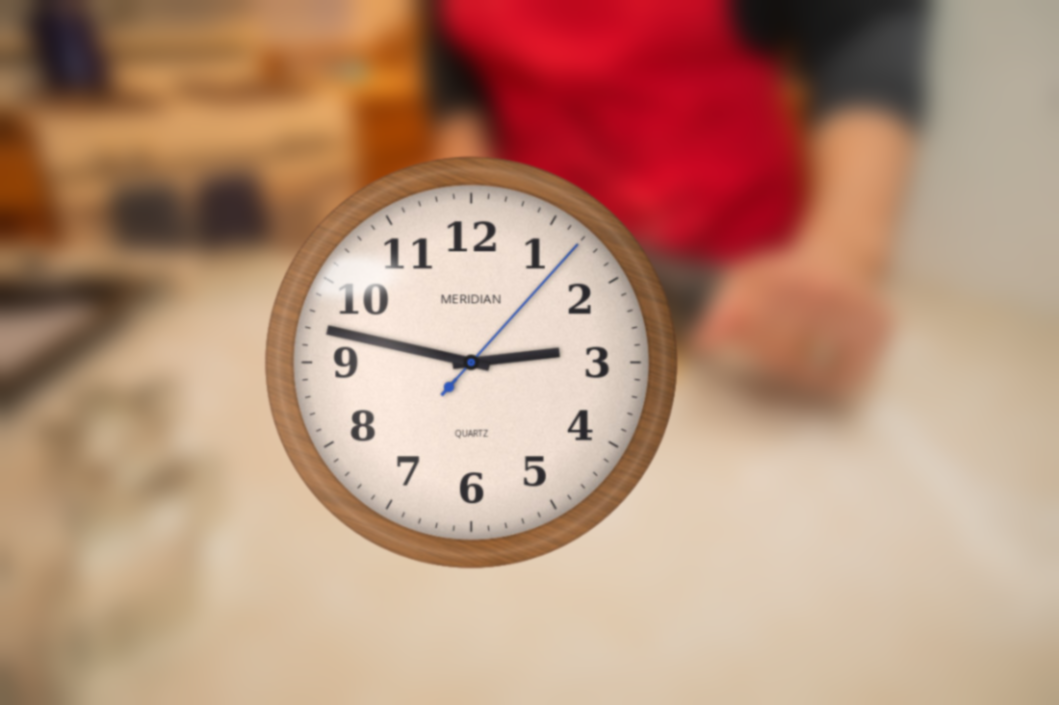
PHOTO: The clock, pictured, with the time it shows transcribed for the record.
2:47:07
